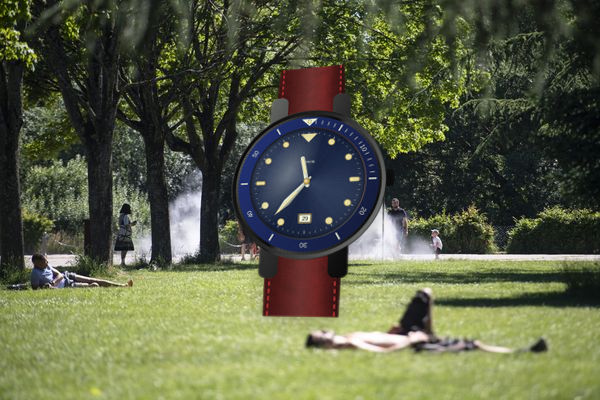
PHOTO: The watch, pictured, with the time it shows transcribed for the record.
11:37
